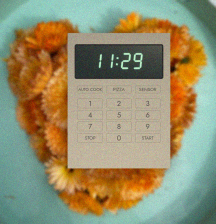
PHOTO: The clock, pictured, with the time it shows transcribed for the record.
11:29
